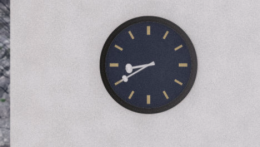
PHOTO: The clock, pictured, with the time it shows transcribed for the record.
8:40
